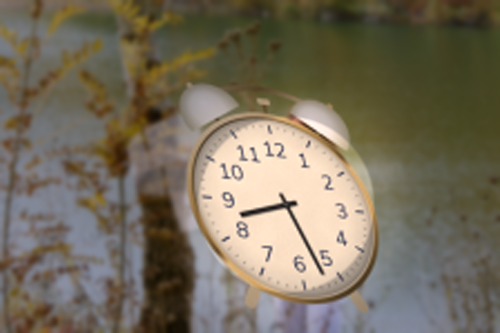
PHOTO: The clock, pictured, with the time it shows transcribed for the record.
8:27
